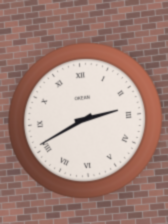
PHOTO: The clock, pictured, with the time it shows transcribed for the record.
2:41
